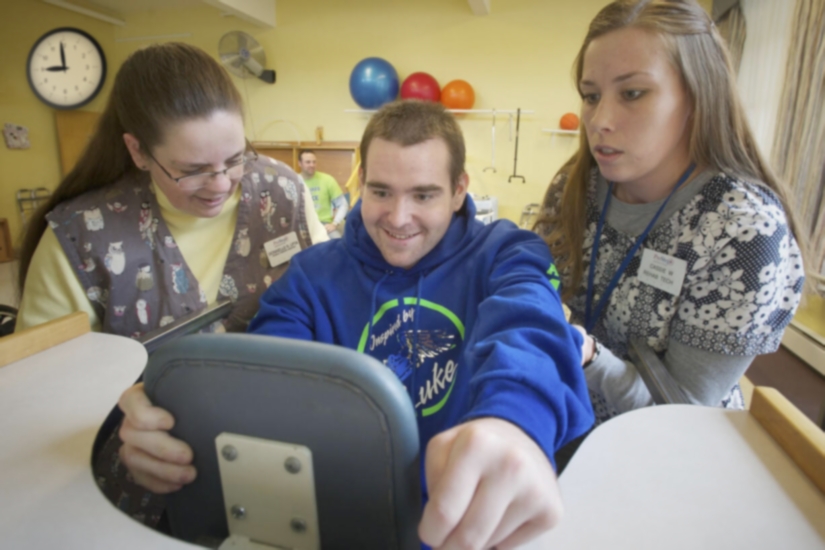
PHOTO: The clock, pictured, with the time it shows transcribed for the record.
8:59
